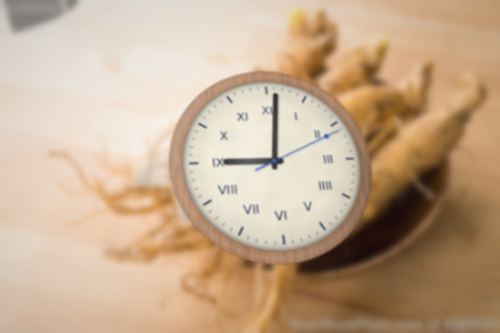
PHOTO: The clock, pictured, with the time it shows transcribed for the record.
9:01:11
